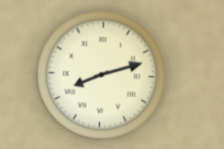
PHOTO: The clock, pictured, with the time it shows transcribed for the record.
8:12
